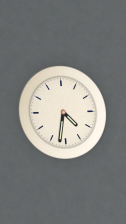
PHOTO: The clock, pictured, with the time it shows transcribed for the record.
4:32
